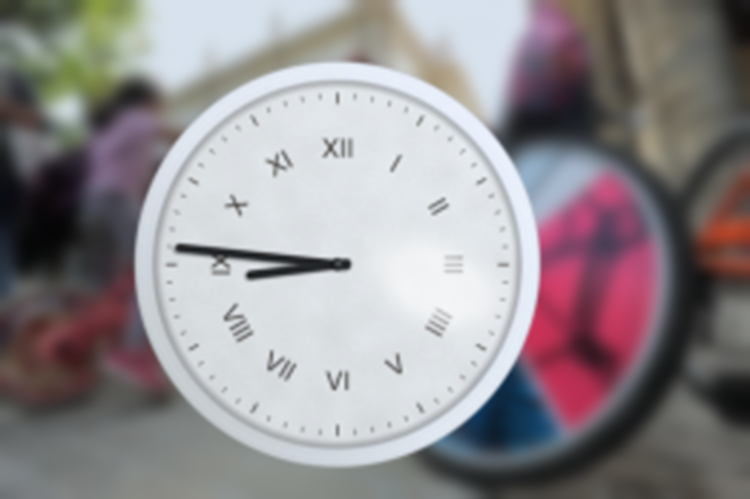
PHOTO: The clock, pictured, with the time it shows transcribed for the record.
8:46
